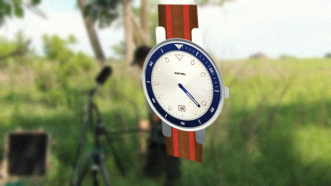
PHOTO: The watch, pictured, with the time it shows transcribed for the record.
4:22
